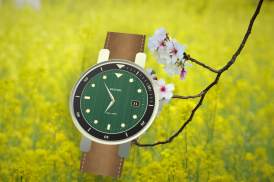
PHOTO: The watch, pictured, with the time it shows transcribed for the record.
6:54
